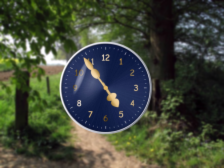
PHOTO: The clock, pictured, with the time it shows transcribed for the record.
4:54
